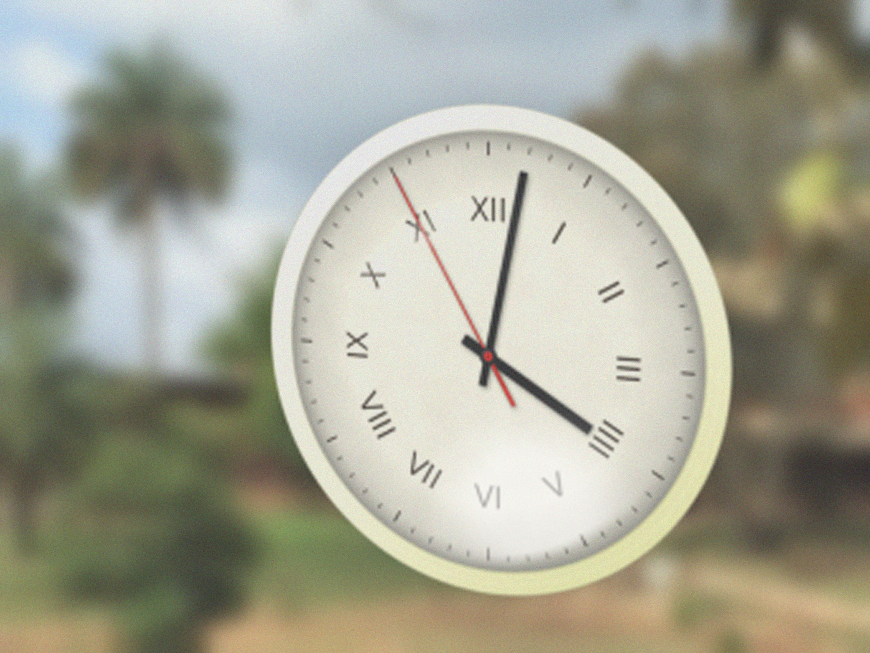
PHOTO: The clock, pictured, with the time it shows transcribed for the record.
4:01:55
